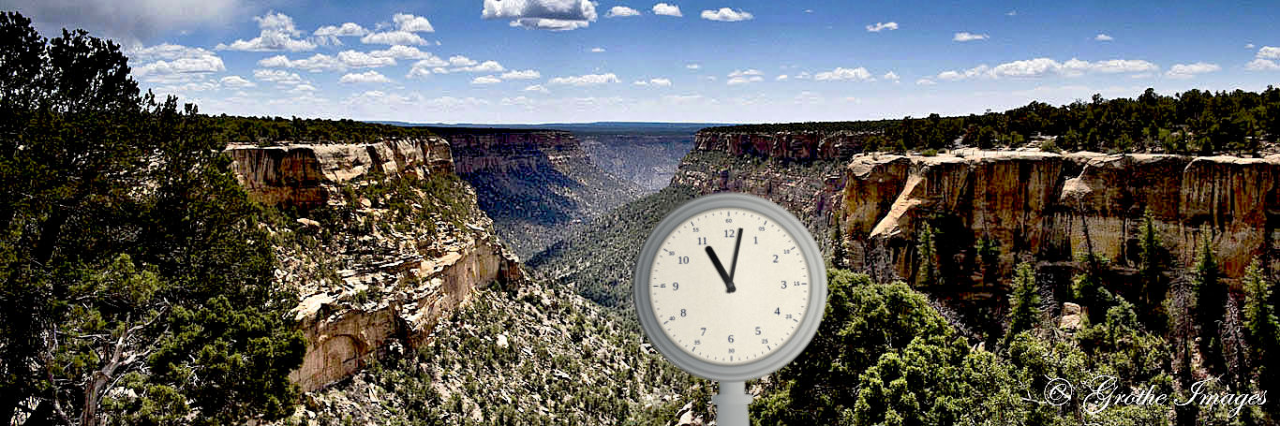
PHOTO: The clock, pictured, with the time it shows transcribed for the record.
11:02
